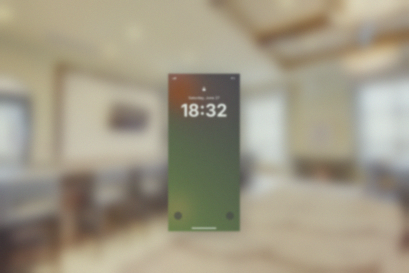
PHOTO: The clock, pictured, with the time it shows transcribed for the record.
18:32
